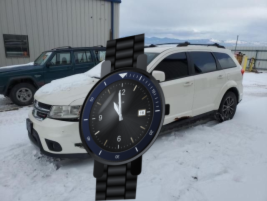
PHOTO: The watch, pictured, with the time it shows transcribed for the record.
10:59
